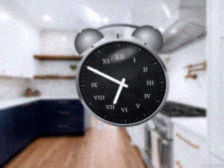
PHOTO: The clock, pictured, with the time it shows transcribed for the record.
6:50
